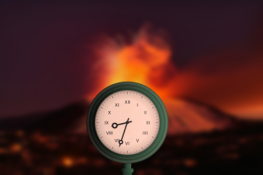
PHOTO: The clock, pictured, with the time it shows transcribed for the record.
8:33
